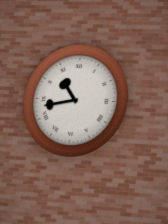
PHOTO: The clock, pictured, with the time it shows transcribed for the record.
10:43
